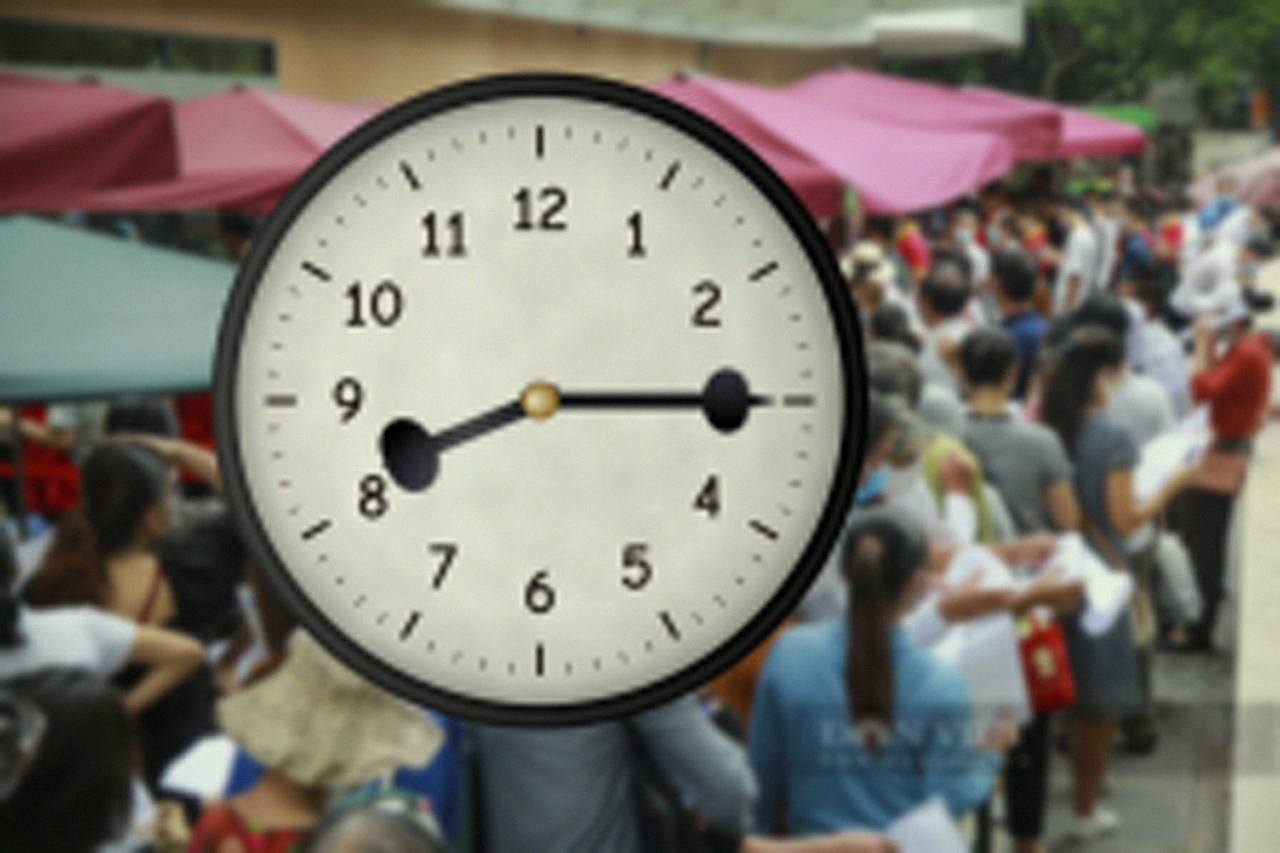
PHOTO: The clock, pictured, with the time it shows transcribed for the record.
8:15
